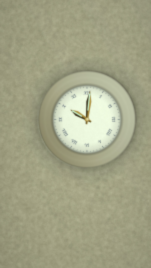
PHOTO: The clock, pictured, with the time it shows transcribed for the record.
10:01
